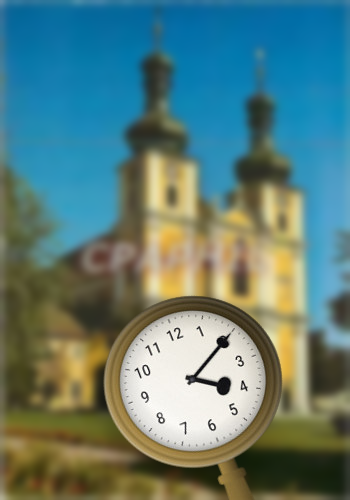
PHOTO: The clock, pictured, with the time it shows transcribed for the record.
4:10
